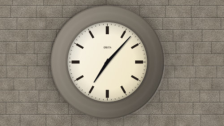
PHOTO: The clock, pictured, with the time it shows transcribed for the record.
7:07
